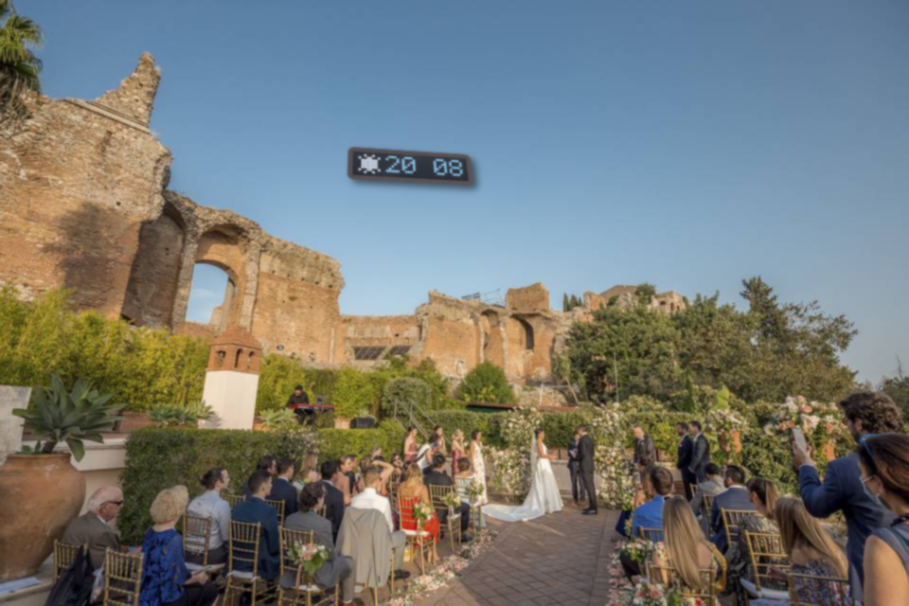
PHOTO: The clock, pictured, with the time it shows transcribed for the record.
20:08
